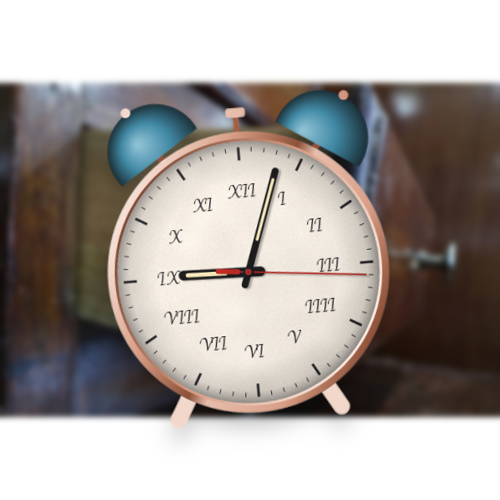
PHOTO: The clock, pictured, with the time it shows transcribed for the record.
9:03:16
